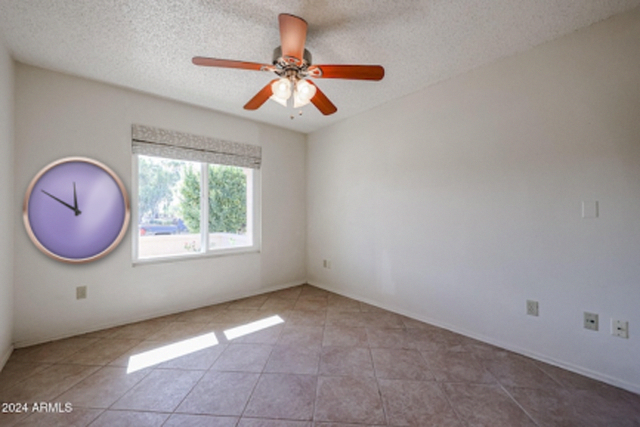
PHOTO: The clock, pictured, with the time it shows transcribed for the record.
11:50
